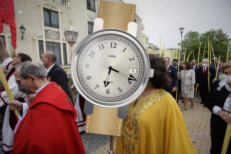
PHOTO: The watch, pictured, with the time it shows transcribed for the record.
6:18
